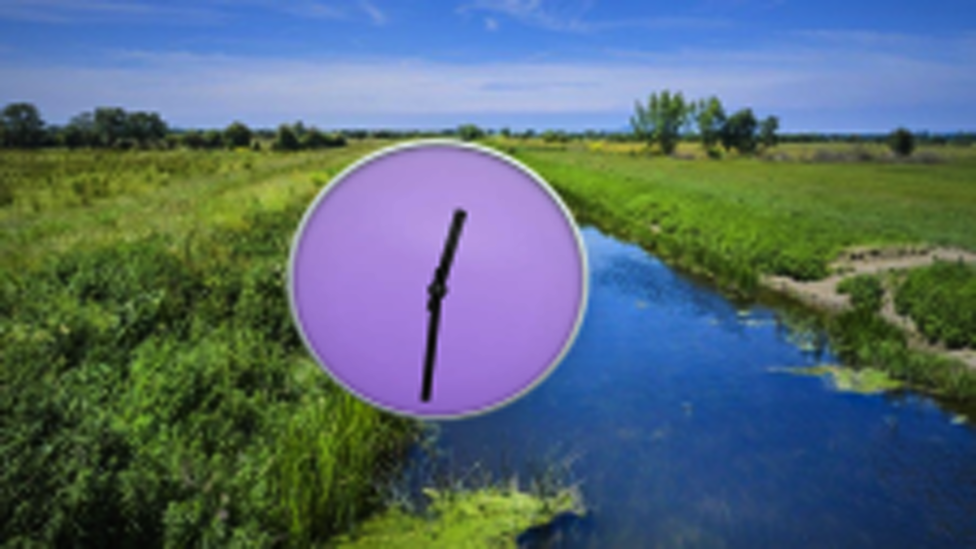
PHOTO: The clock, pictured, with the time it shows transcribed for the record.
12:31
